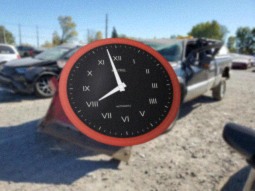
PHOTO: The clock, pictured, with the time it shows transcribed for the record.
7:58
